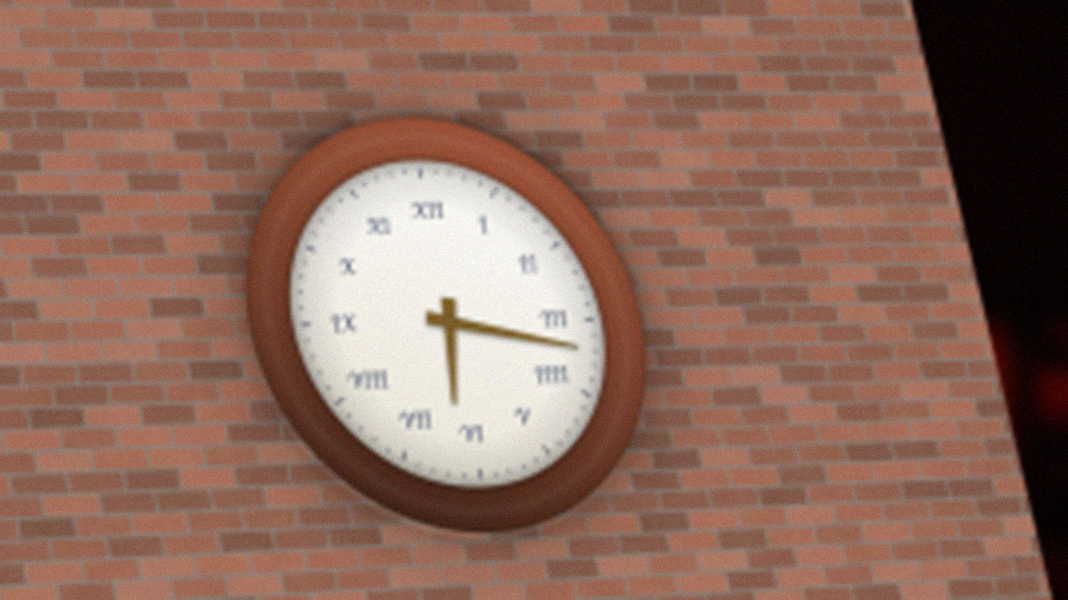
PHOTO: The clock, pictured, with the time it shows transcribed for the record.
6:17
